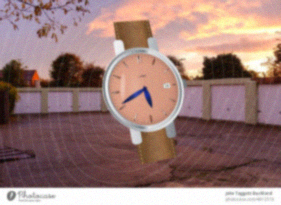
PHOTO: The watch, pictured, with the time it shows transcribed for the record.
5:41
